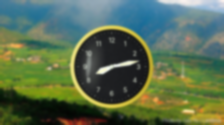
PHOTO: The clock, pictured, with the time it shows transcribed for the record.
8:13
